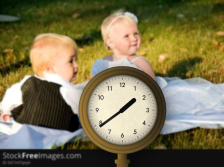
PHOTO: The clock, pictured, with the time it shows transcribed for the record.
1:39
